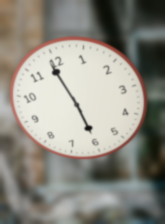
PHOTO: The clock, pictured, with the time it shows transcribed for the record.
5:59
